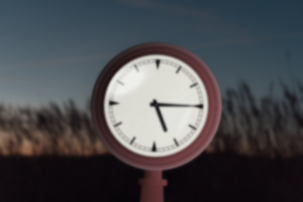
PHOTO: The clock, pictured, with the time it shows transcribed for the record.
5:15
